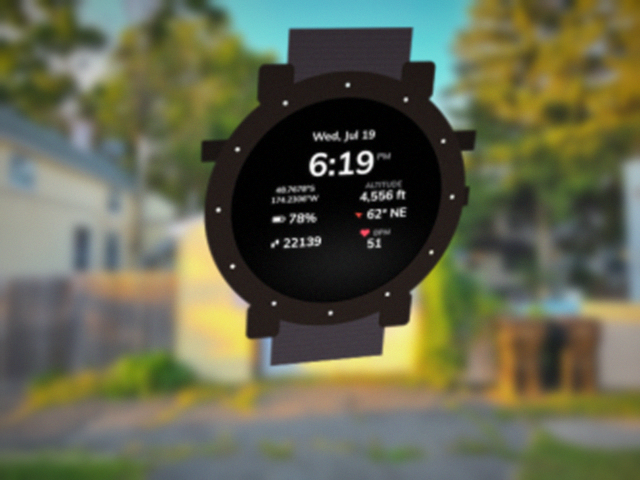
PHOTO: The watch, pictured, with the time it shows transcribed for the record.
6:19
